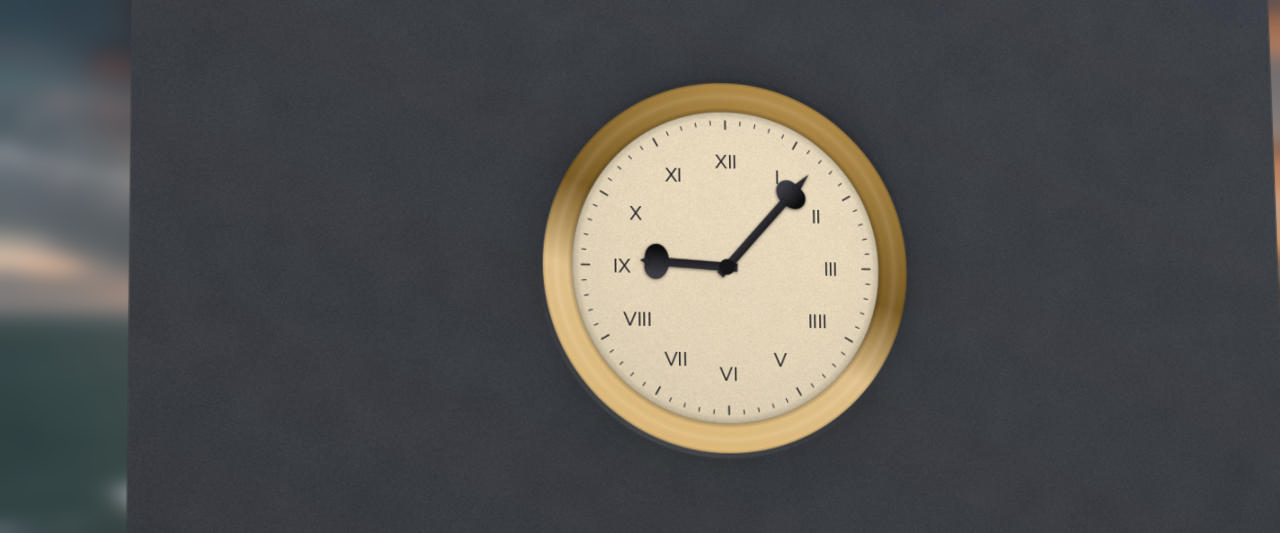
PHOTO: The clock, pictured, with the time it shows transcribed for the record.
9:07
